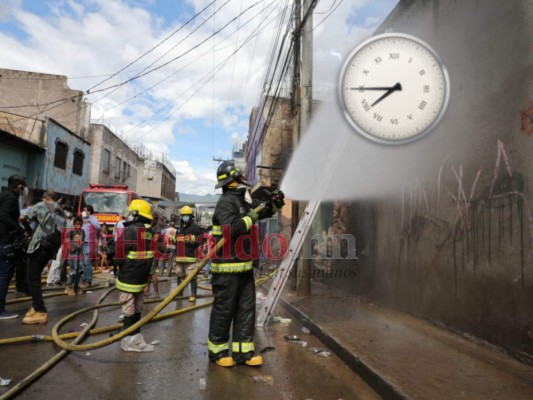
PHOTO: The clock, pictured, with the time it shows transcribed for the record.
7:45
